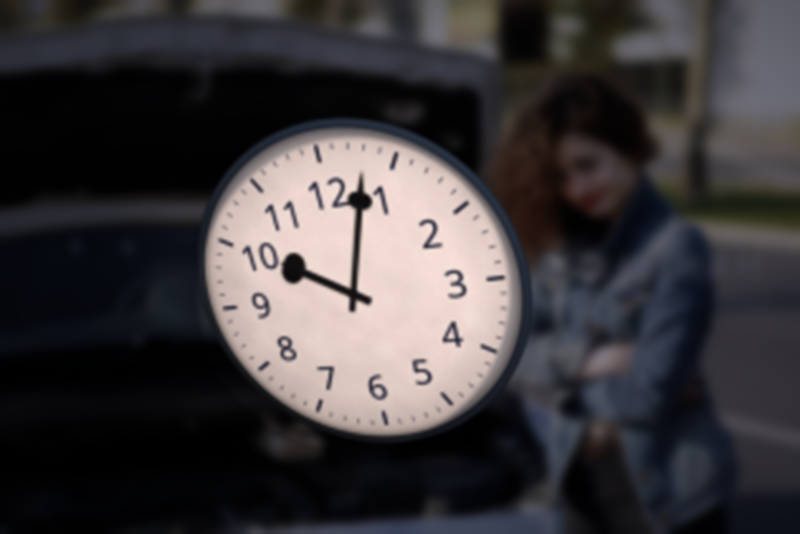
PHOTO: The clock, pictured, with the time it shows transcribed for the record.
10:03
